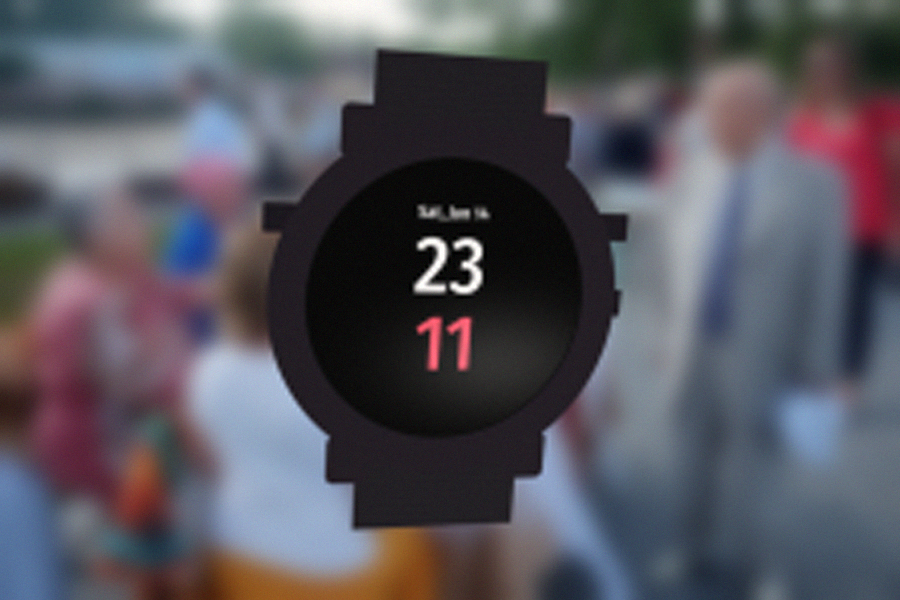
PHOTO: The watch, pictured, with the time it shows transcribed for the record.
23:11
